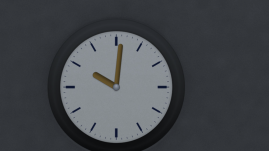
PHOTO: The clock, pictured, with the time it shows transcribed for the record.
10:01
